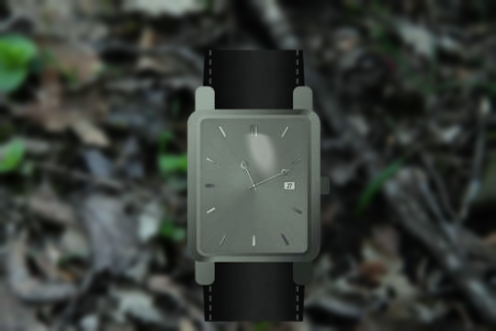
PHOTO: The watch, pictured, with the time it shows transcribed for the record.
11:11
